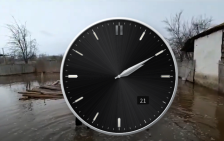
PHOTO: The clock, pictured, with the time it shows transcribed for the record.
2:10
